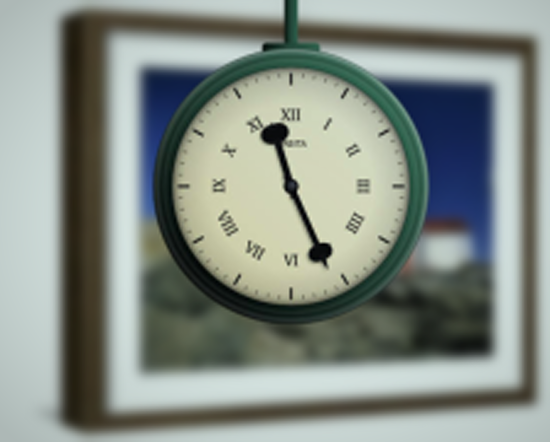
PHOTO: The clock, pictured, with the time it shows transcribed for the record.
11:26
